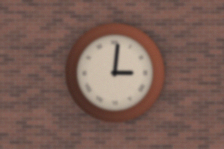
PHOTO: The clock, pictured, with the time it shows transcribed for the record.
3:01
